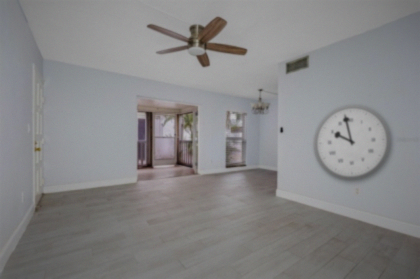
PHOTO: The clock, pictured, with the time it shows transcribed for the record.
9:58
